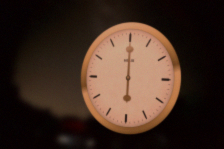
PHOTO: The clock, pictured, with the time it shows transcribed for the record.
6:00
